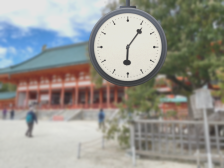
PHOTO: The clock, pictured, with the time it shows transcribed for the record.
6:06
